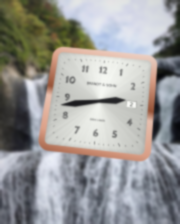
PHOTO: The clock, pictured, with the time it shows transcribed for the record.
2:43
